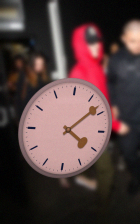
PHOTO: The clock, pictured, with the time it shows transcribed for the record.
4:08
